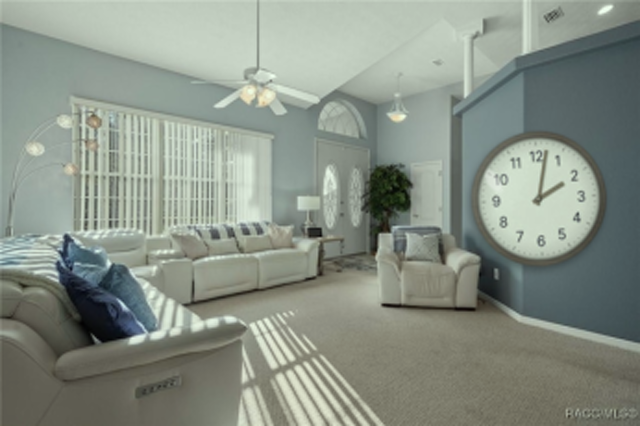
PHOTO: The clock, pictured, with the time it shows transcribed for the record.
2:02
